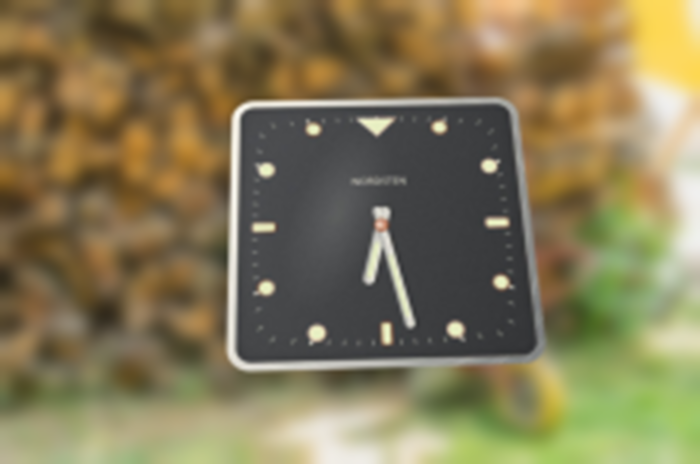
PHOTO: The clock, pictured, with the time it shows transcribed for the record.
6:28
